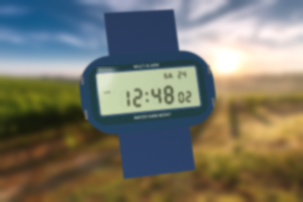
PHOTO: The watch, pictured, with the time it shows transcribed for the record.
12:48:02
